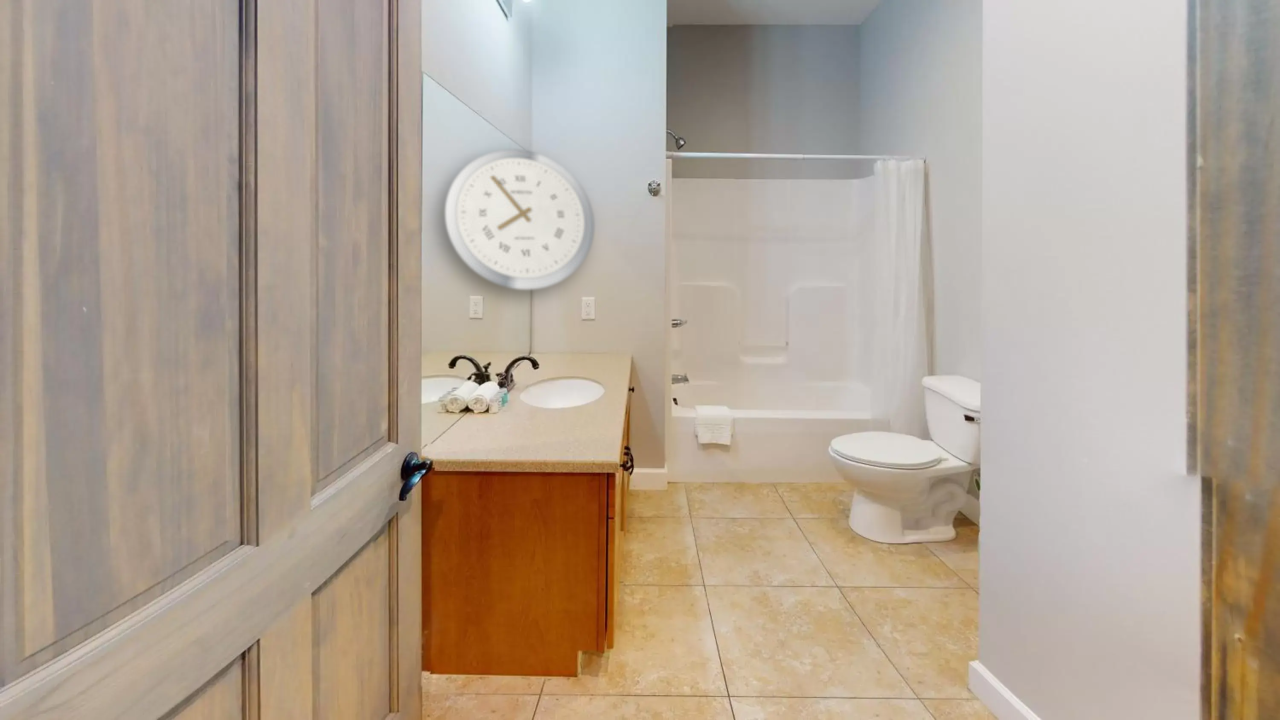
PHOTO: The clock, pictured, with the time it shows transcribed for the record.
7:54
